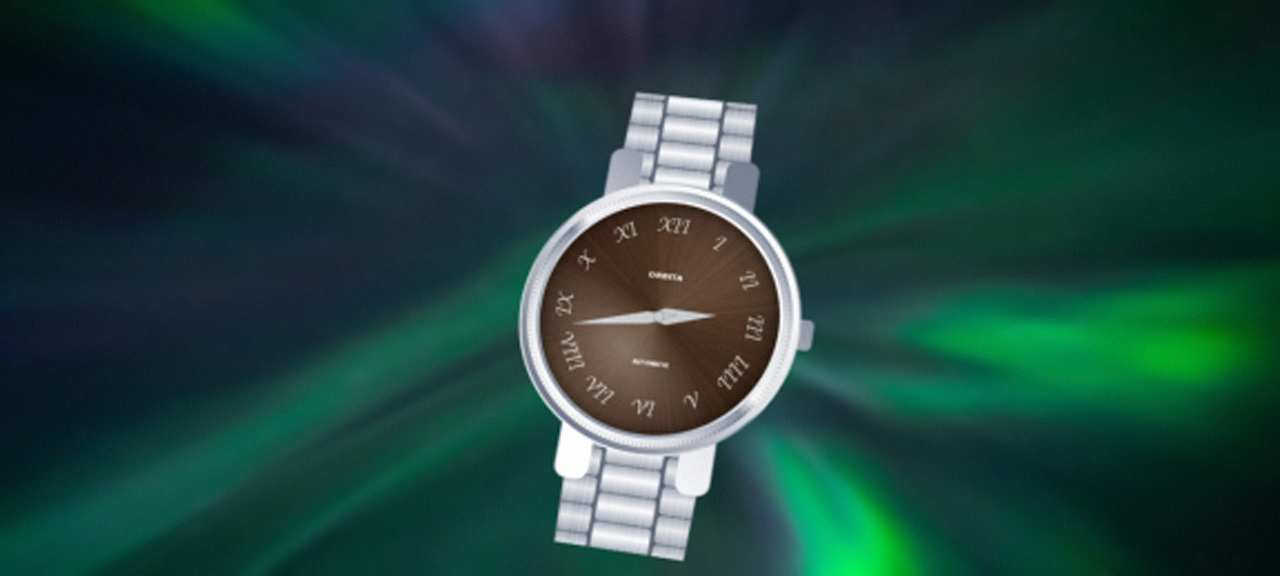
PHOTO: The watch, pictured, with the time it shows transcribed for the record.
2:43
